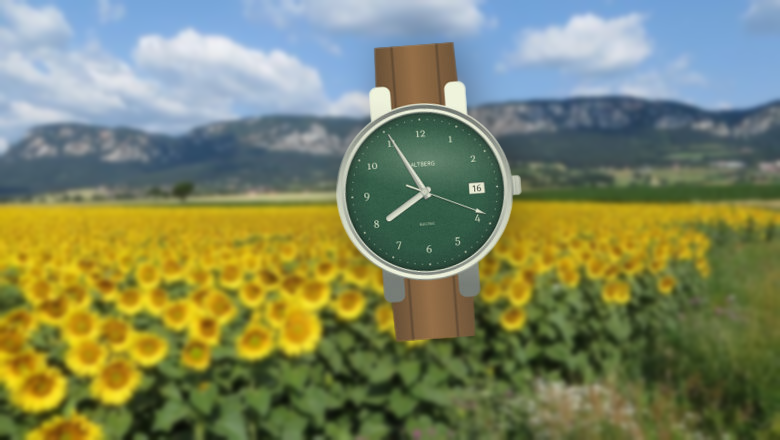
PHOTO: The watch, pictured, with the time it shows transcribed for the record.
7:55:19
